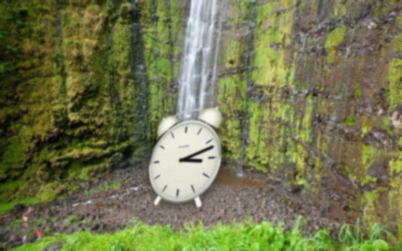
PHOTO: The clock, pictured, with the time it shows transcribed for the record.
3:12
